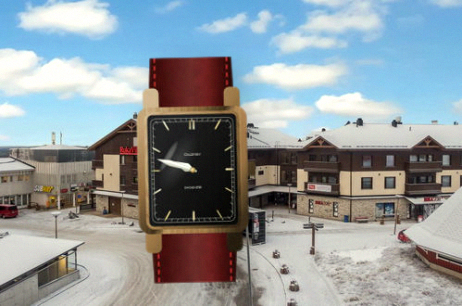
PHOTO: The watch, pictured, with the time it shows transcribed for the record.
9:48
